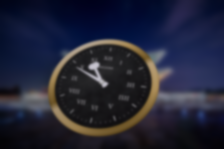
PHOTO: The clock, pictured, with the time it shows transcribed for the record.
10:49
